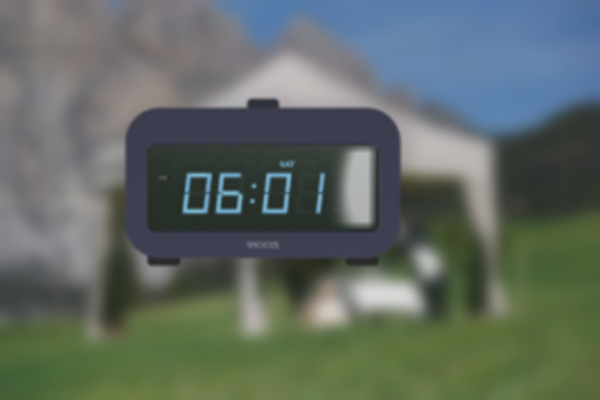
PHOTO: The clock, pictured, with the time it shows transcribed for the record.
6:01
